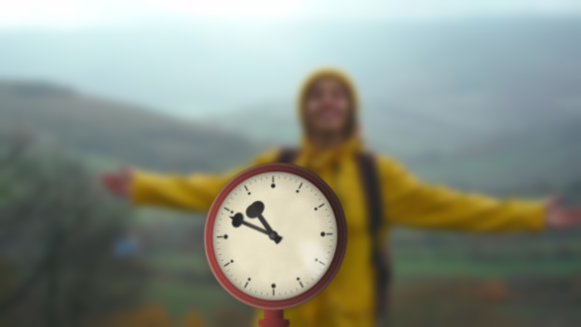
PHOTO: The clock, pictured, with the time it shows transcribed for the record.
10:49
